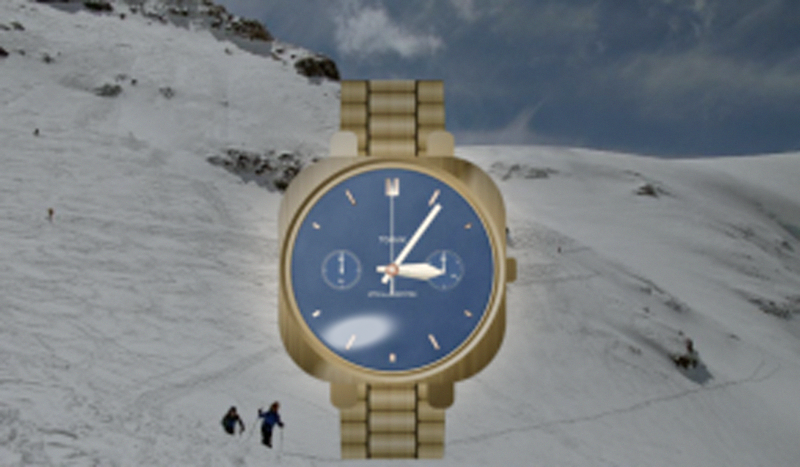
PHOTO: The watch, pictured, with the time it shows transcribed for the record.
3:06
